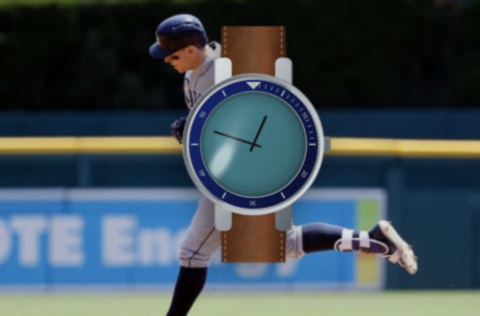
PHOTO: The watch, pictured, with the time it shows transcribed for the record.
12:48
